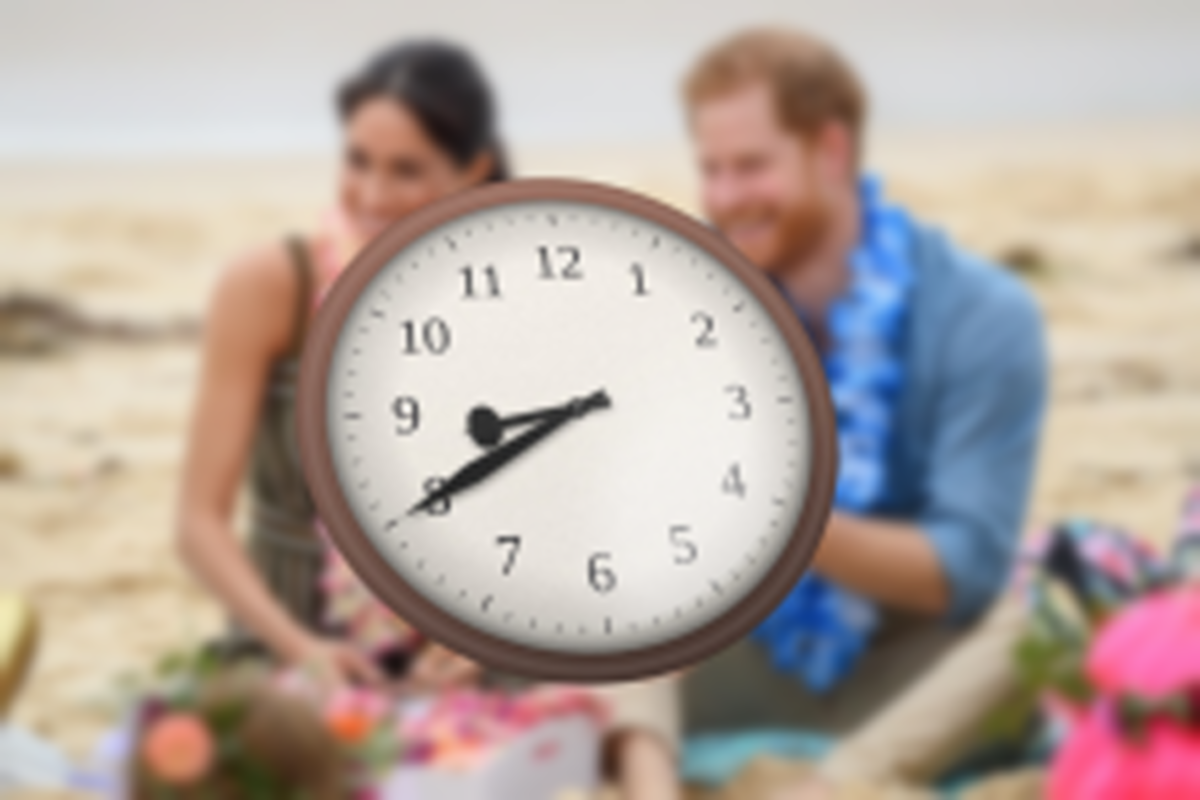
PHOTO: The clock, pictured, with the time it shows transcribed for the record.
8:40
